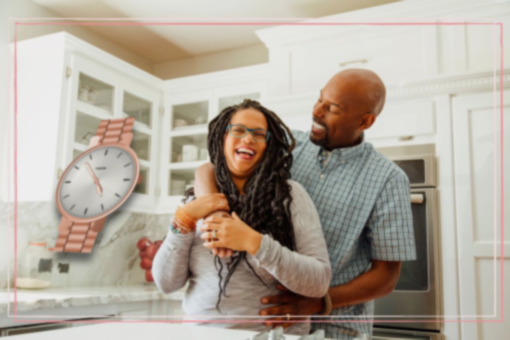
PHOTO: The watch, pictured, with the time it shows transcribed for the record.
4:53
